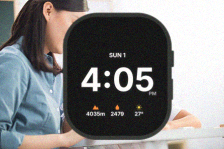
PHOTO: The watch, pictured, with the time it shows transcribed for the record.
4:05
